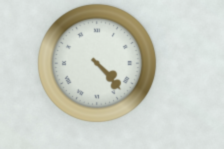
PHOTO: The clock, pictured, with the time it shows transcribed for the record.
4:23
